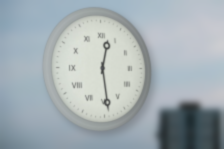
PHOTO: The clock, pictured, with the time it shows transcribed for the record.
12:29
